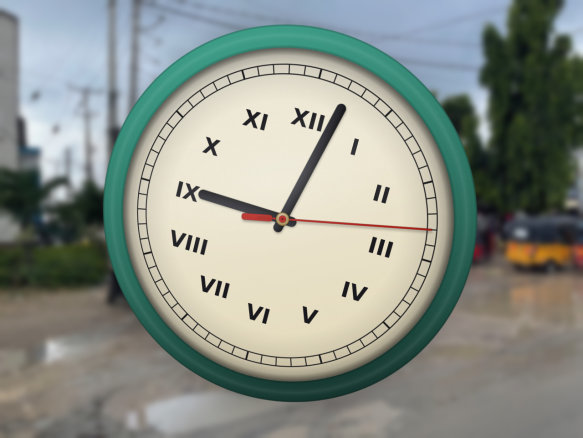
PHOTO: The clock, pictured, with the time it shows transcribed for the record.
9:02:13
